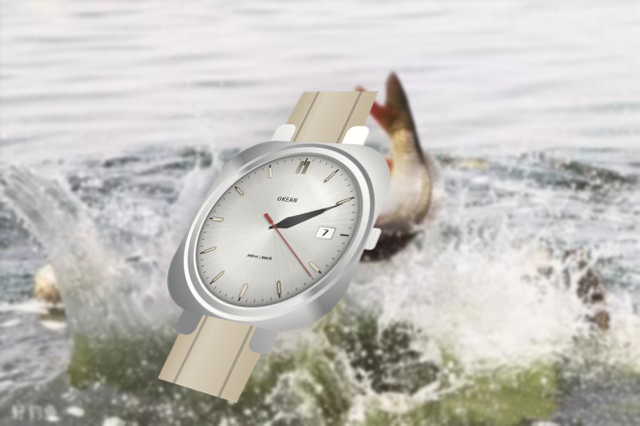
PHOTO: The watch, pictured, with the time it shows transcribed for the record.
2:10:21
